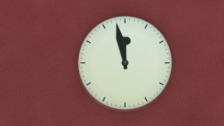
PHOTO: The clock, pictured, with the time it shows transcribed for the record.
11:58
